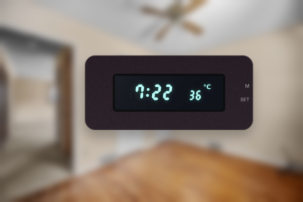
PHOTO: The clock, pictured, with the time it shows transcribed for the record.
7:22
